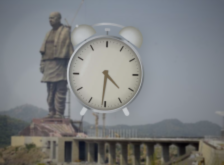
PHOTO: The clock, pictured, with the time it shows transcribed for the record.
4:31
